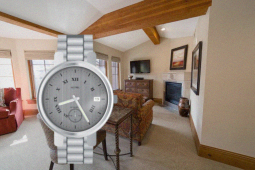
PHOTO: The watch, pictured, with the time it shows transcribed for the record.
8:25
